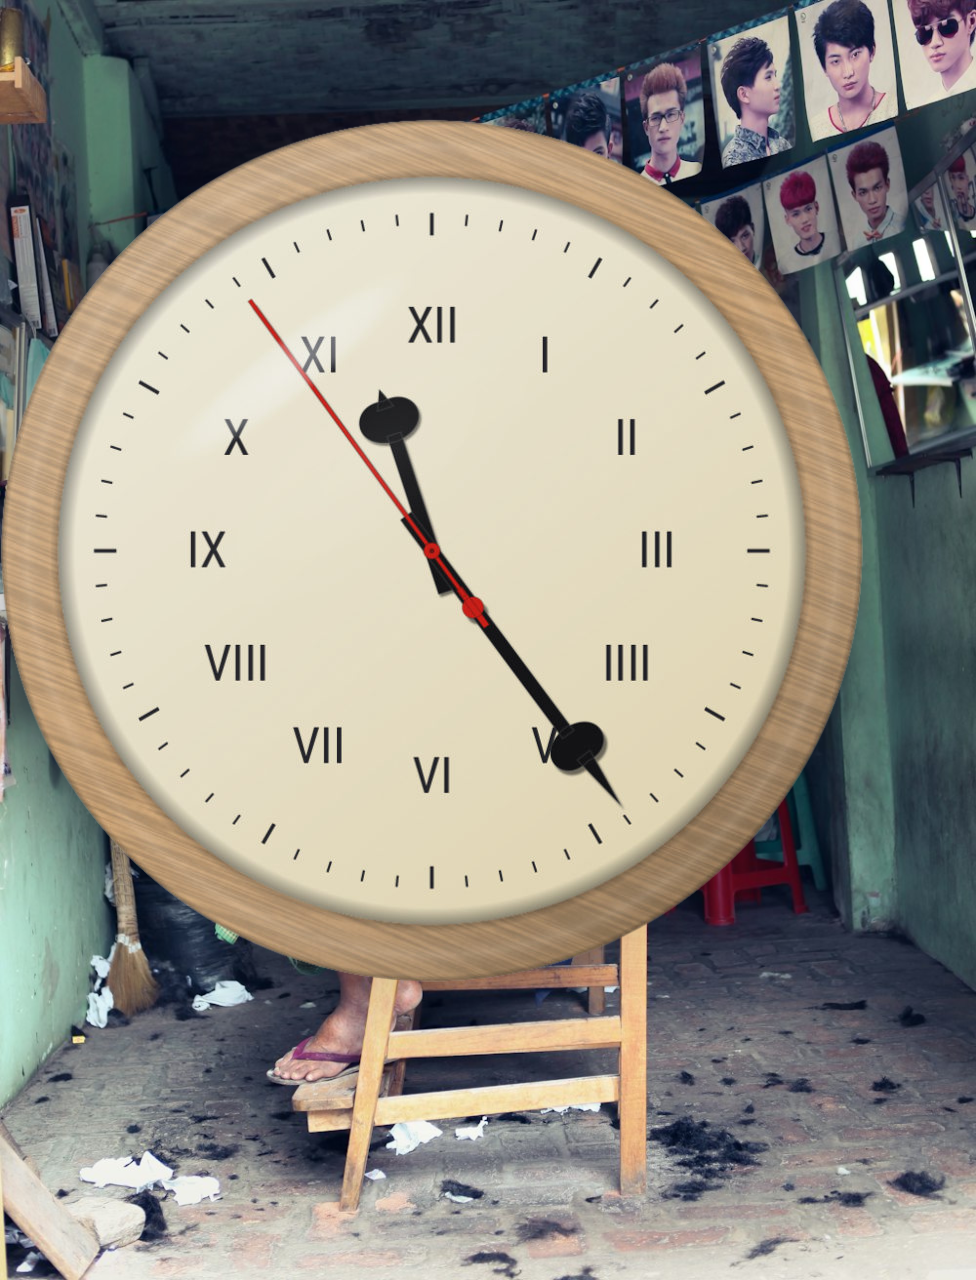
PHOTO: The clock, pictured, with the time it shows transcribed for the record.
11:23:54
